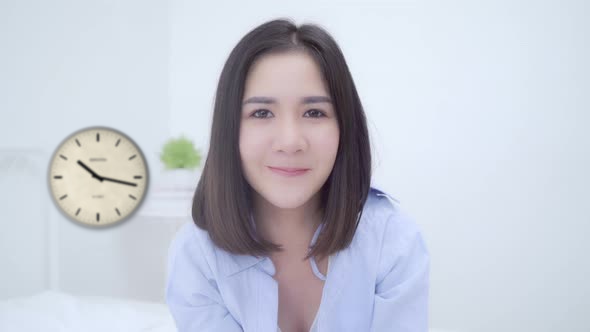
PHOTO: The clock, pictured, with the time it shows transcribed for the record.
10:17
